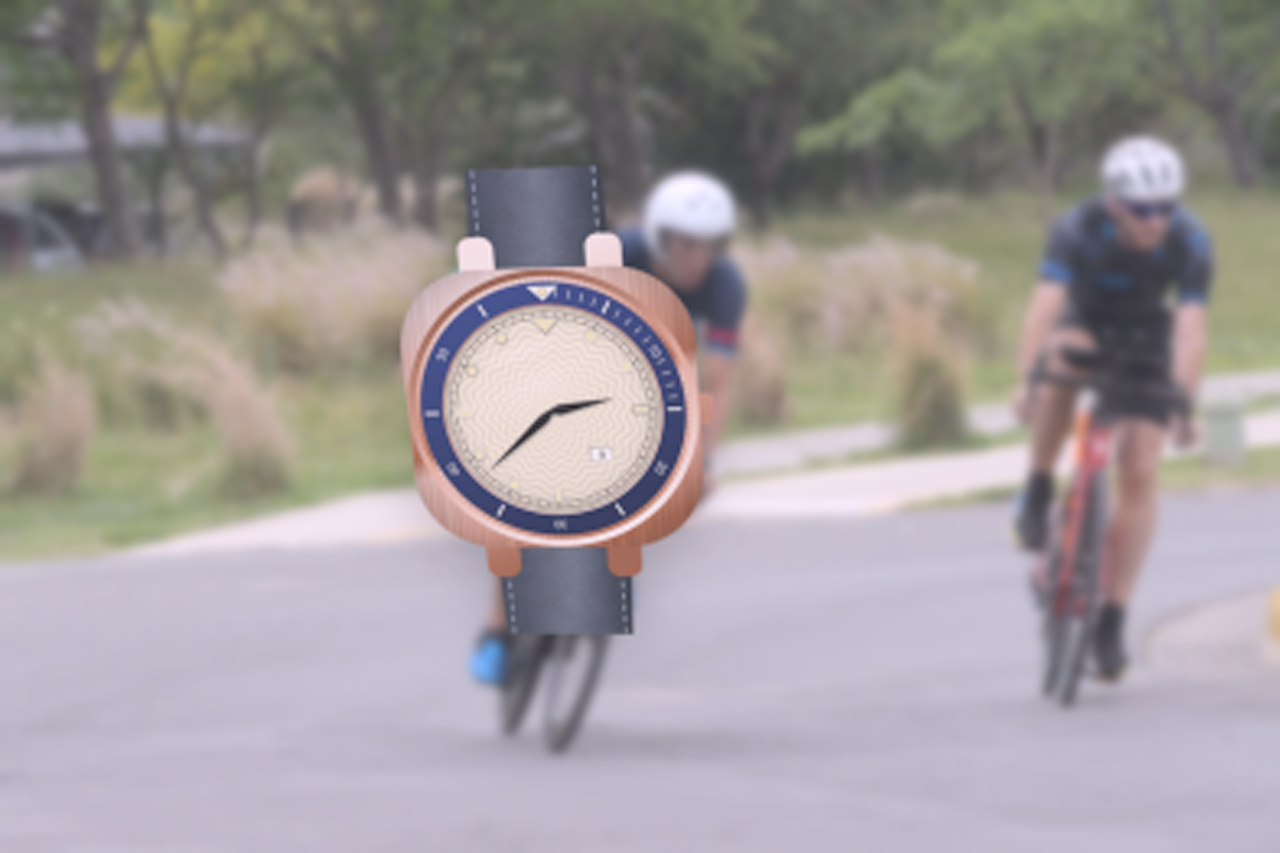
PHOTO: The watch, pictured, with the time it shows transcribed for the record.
2:38
